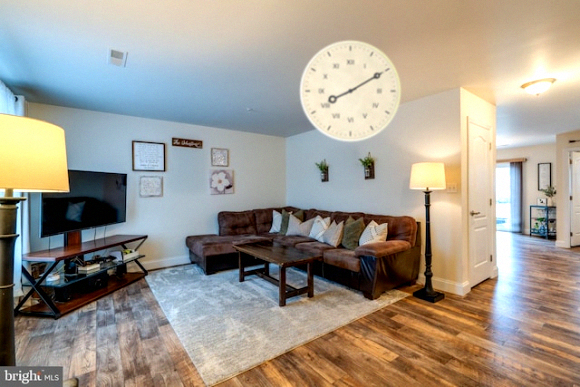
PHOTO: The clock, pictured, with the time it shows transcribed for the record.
8:10
